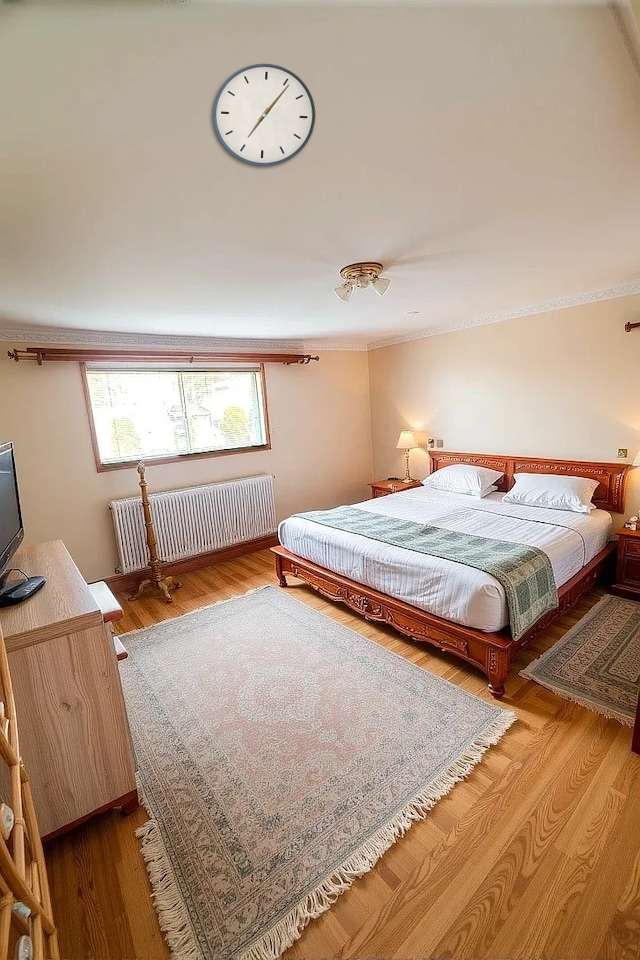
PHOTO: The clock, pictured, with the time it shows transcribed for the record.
7:06
